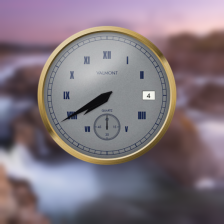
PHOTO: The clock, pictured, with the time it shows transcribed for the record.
7:40
